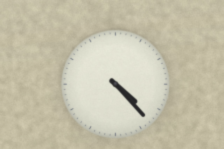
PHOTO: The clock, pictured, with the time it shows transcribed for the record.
4:23
